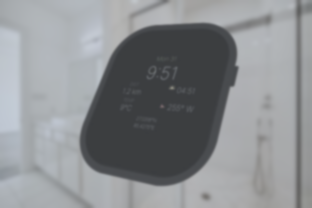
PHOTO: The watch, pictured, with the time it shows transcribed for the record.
9:51
